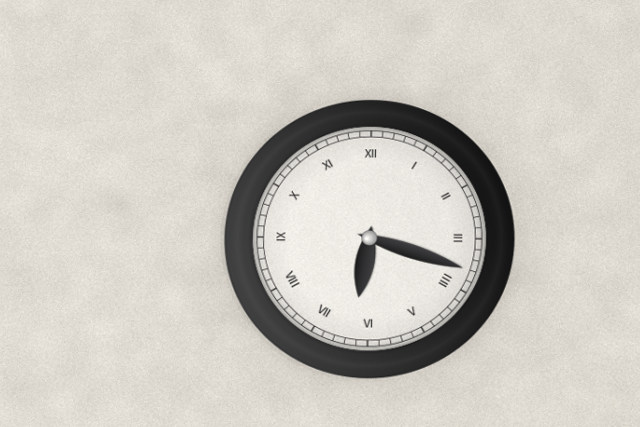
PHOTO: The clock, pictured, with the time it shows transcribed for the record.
6:18
